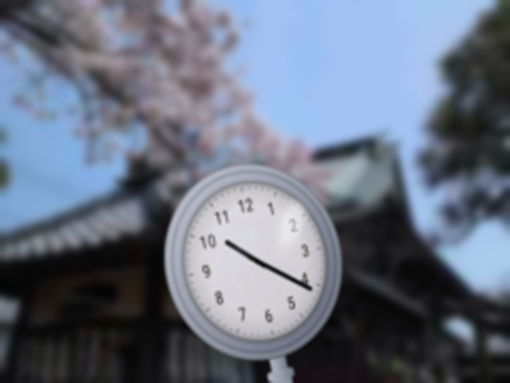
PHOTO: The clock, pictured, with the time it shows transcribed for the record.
10:21
